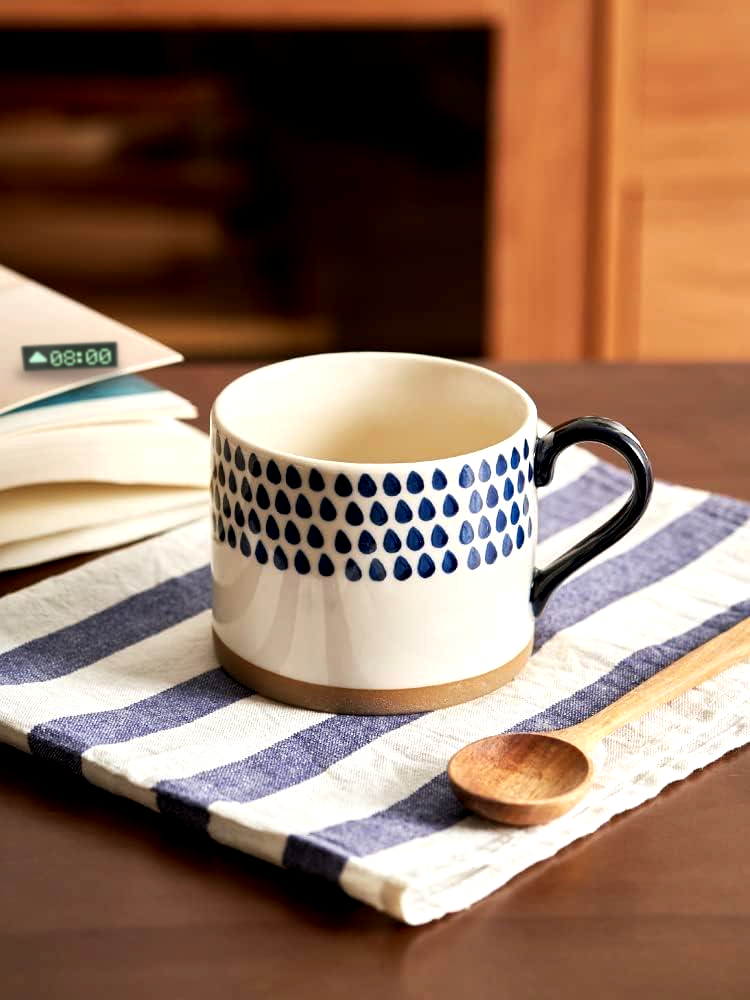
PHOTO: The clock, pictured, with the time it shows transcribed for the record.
8:00
